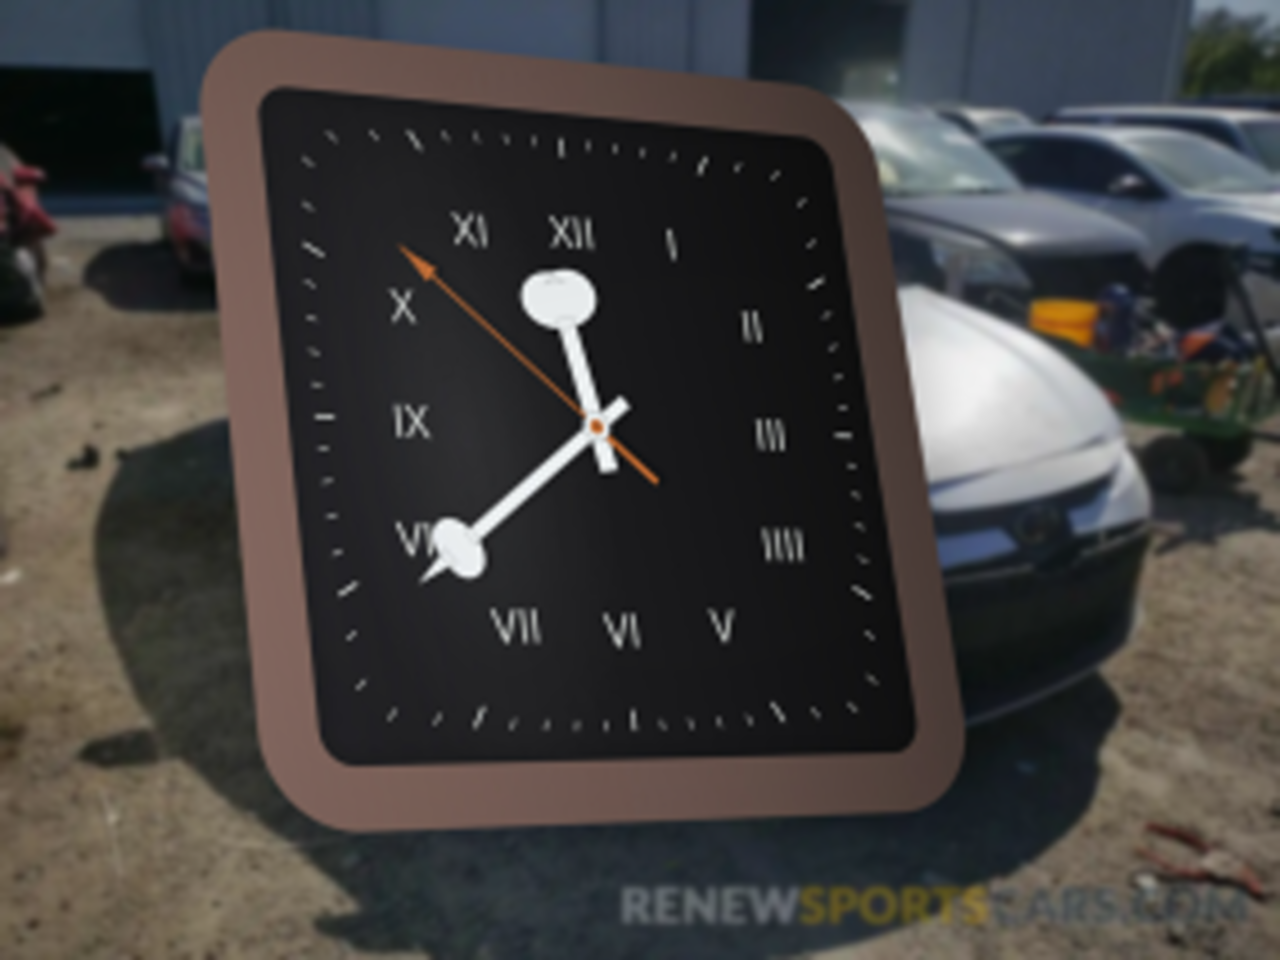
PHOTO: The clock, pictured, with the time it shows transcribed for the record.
11:38:52
